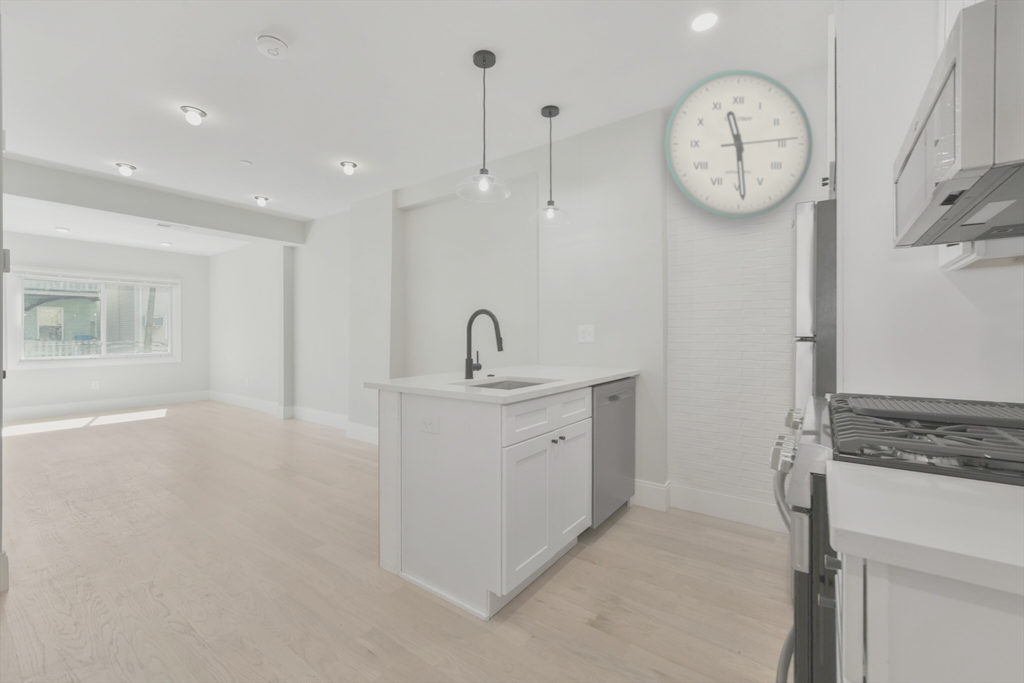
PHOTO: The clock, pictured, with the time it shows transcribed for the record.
11:29:14
